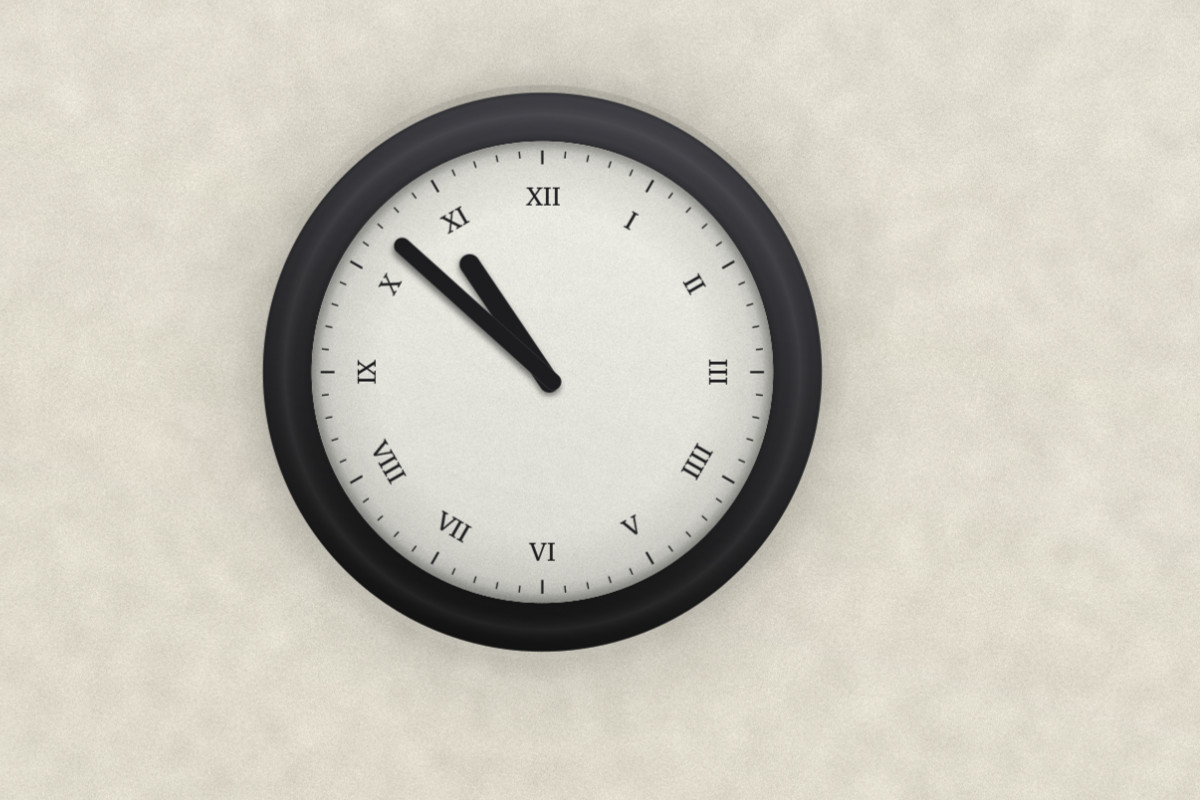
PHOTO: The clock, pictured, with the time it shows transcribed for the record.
10:52
